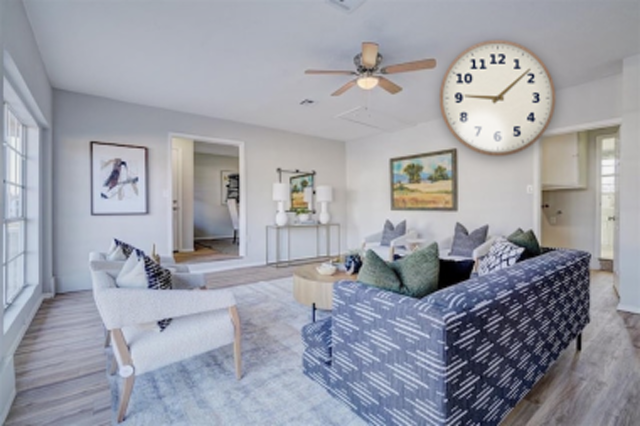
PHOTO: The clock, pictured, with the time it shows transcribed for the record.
9:08
